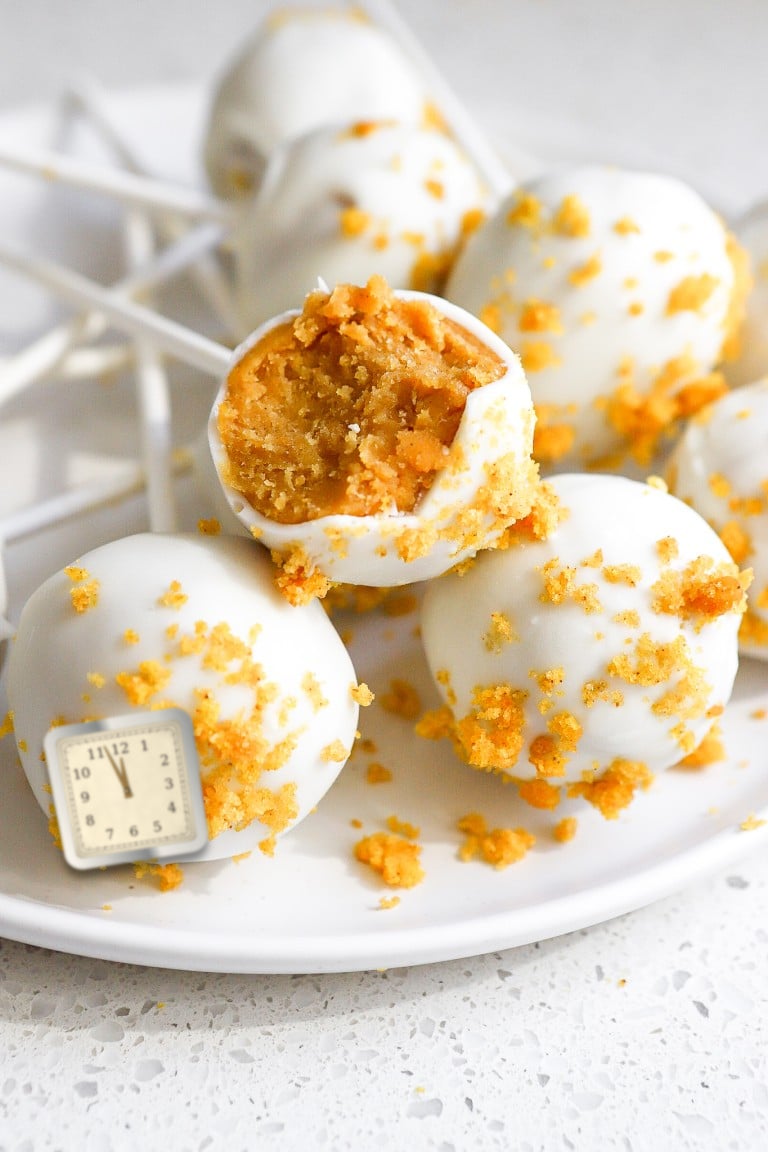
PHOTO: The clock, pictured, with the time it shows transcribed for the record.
11:57
